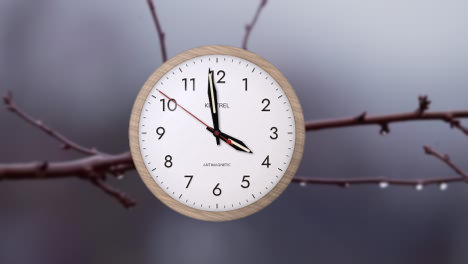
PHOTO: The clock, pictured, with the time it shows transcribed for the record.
3:58:51
